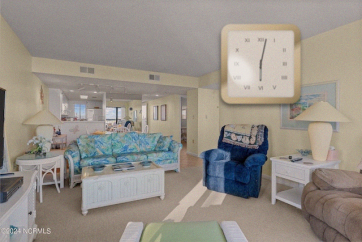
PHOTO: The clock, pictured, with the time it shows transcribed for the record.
6:02
